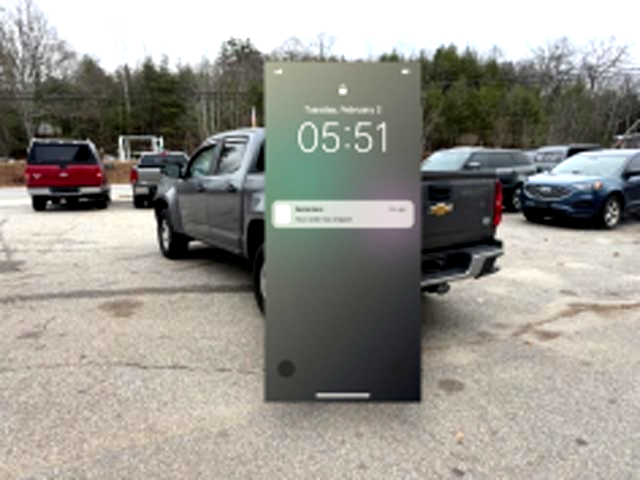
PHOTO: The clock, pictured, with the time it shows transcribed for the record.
5:51
